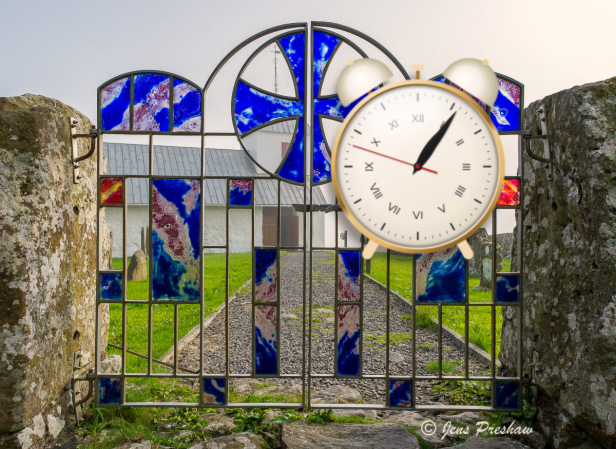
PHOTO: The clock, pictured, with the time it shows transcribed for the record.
1:05:48
